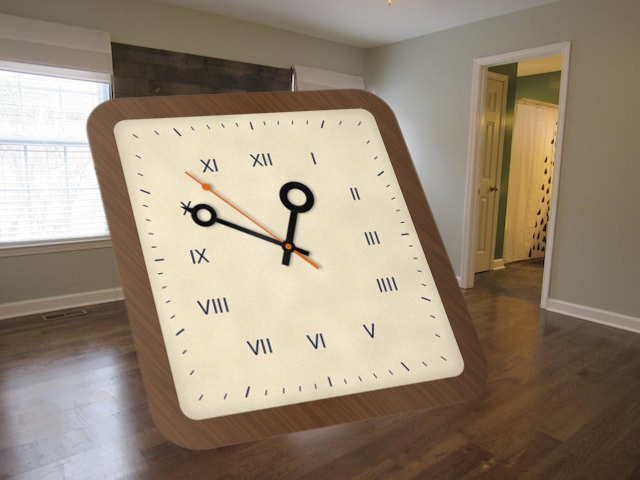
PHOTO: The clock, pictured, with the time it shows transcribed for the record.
12:49:53
